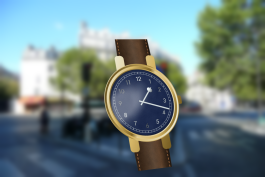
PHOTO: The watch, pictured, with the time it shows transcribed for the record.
1:18
